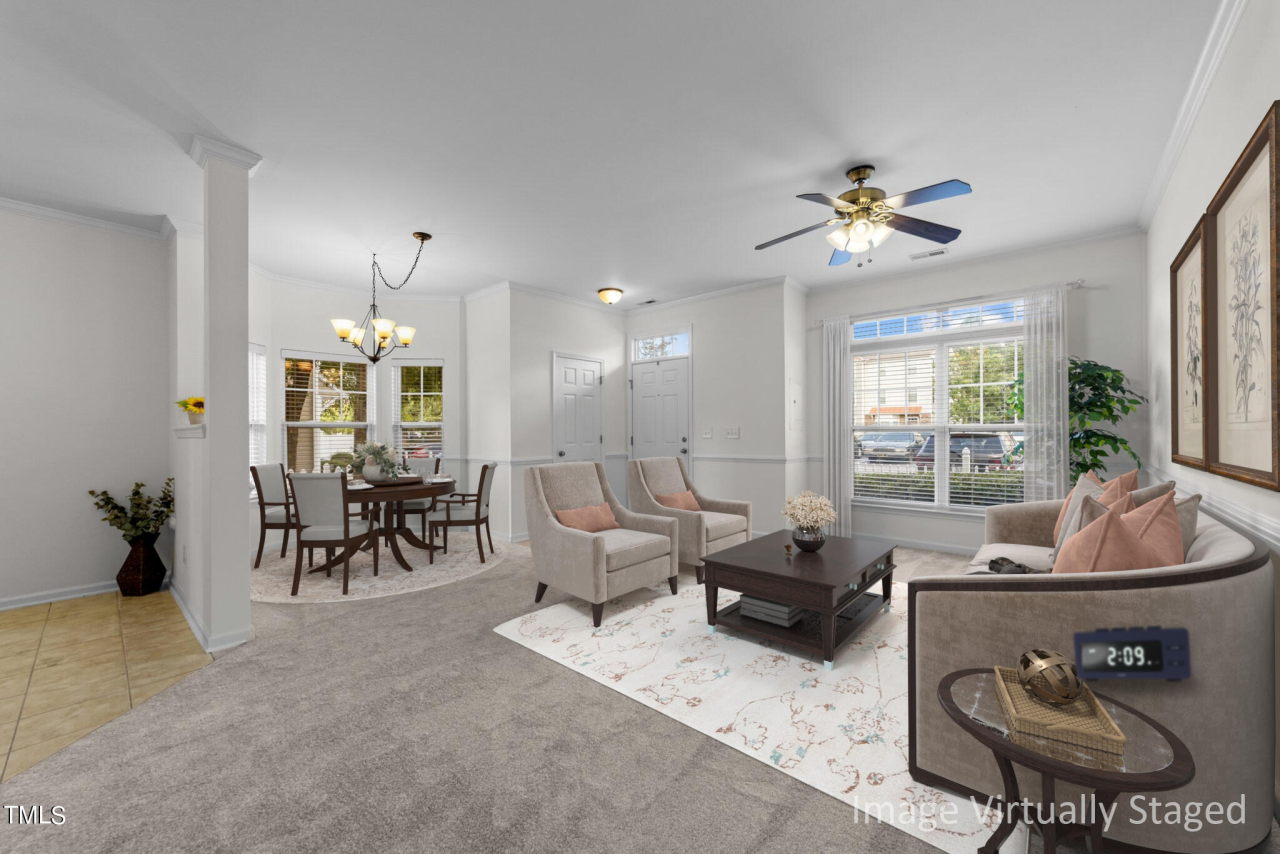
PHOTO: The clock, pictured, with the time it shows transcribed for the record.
2:09
